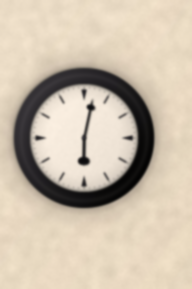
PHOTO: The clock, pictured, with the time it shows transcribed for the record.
6:02
